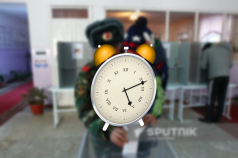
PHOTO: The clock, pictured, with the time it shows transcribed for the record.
5:12
